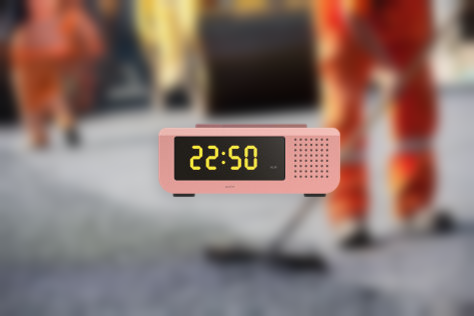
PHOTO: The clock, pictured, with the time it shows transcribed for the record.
22:50
